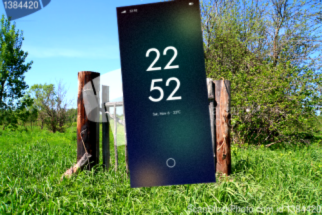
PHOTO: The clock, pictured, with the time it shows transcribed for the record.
22:52
